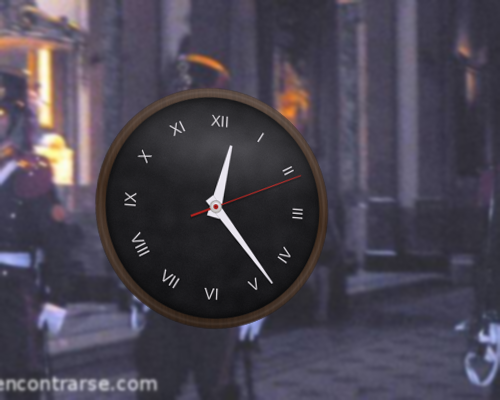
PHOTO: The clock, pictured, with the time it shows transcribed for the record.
12:23:11
